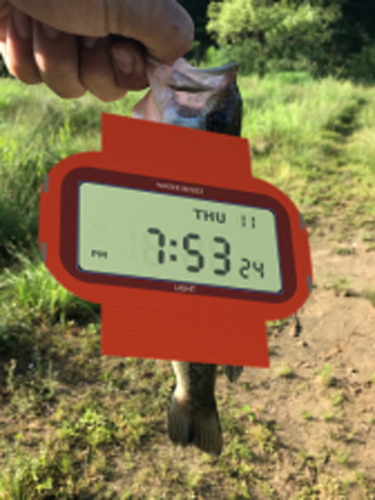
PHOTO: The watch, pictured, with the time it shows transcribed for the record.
7:53:24
